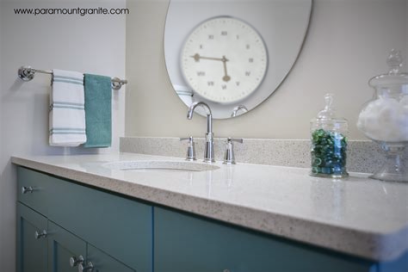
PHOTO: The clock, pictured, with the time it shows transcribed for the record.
5:46
